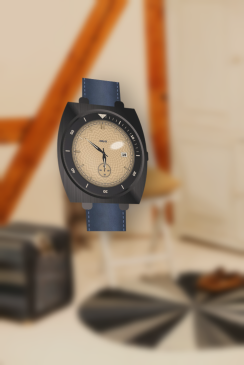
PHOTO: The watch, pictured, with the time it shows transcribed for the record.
5:51
